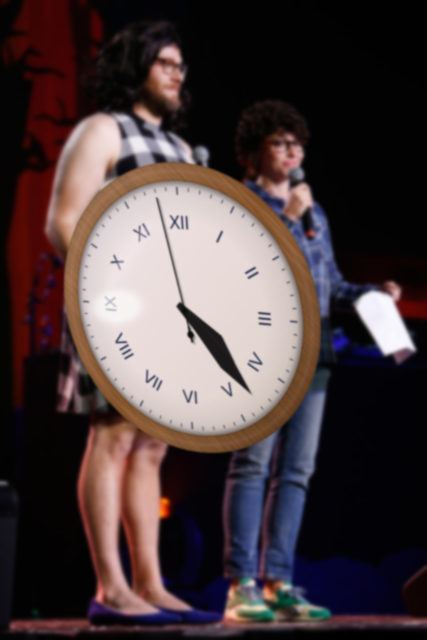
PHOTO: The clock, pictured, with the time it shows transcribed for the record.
4:22:58
